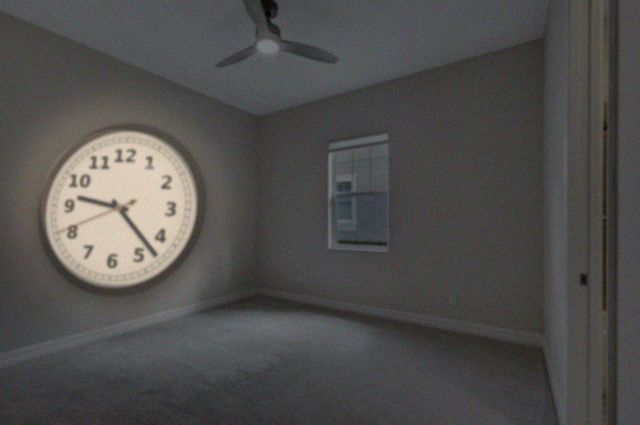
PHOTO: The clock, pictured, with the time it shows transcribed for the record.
9:22:41
